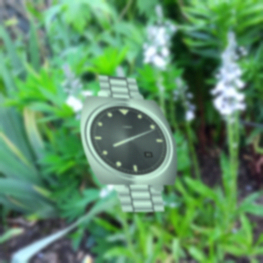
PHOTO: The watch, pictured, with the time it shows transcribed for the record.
8:11
